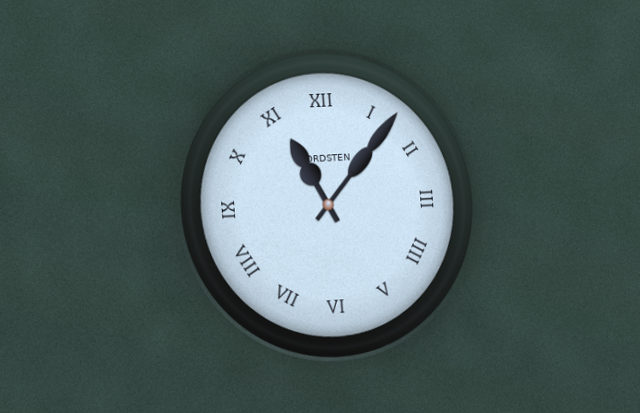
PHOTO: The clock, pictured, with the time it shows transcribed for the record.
11:07
